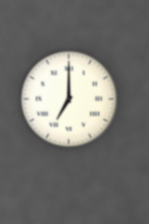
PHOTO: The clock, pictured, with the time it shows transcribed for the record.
7:00
